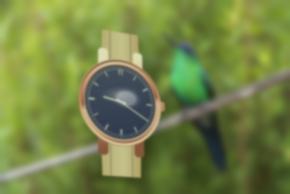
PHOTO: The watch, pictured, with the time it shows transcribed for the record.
9:20
